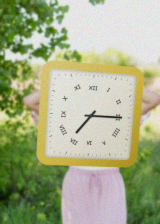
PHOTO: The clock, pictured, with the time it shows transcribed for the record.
7:15
